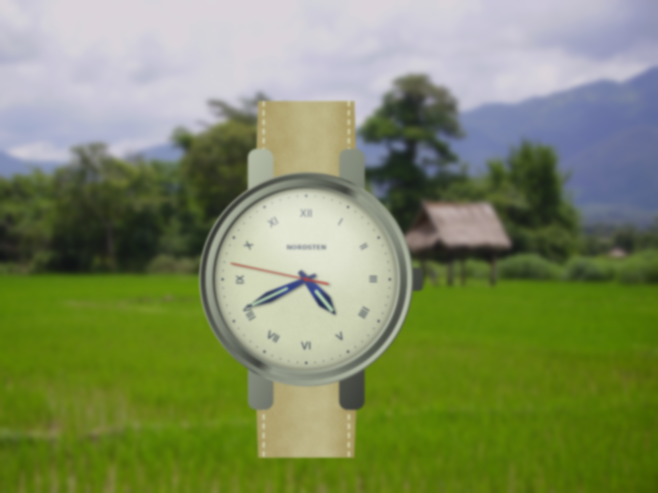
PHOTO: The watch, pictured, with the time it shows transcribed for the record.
4:40:47
